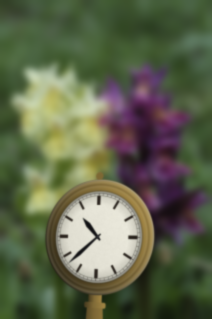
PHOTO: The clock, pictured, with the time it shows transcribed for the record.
10:38
